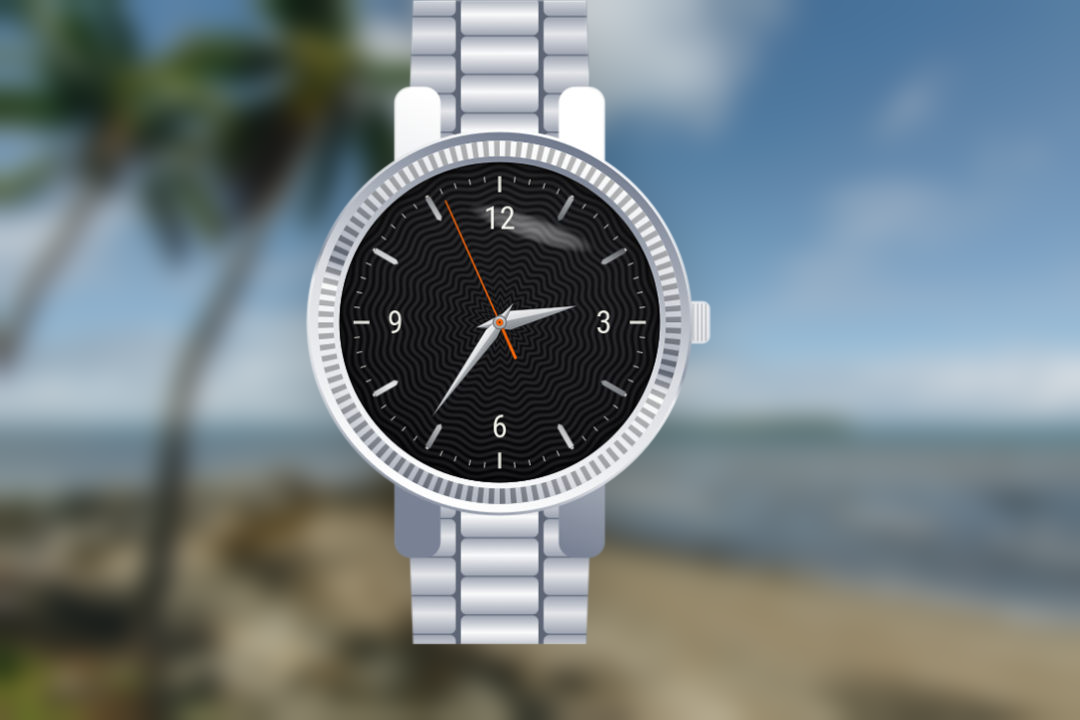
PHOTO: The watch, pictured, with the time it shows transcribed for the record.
2:35:56
